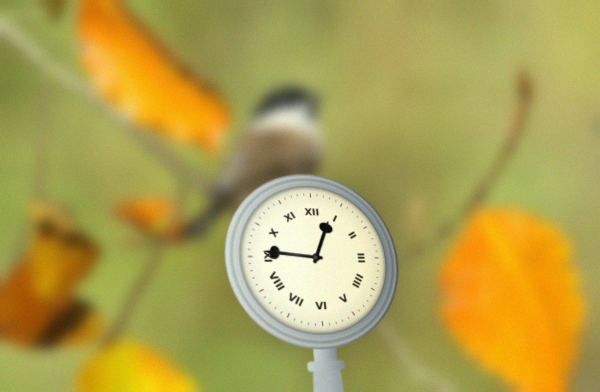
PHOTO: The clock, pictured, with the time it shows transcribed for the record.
12:46
